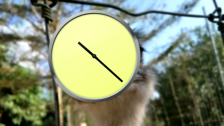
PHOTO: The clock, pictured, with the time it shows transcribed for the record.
10:22
